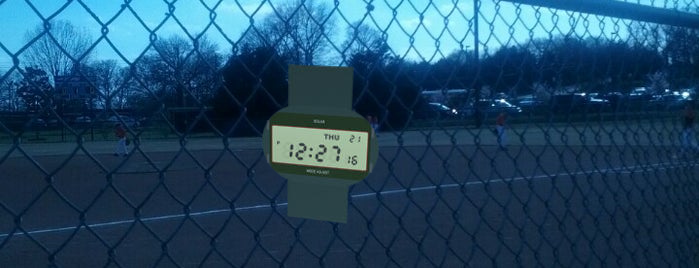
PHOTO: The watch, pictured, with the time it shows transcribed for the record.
12:27:16
